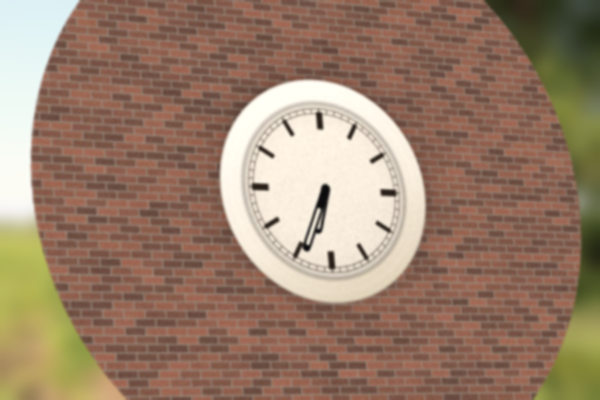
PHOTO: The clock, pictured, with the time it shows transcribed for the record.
6:34
